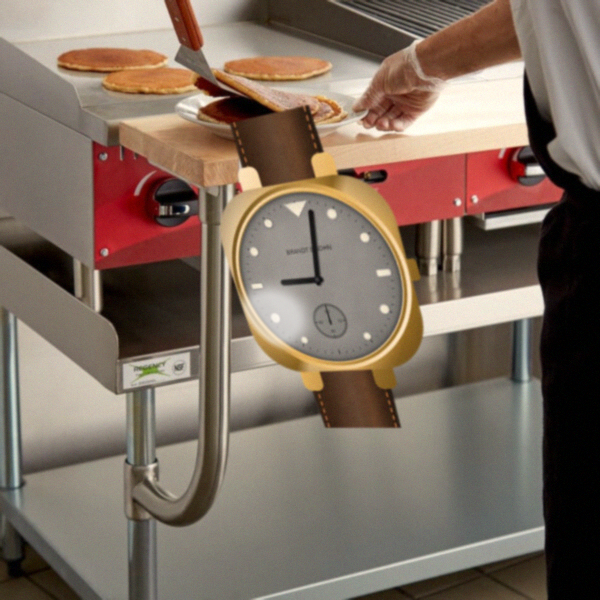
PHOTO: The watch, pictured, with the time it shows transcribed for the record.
9:02
